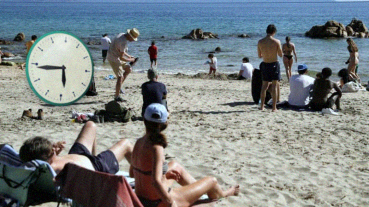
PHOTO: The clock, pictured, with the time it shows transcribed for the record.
5:44
